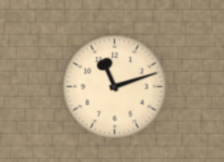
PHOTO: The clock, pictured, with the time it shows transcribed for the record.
11:12
